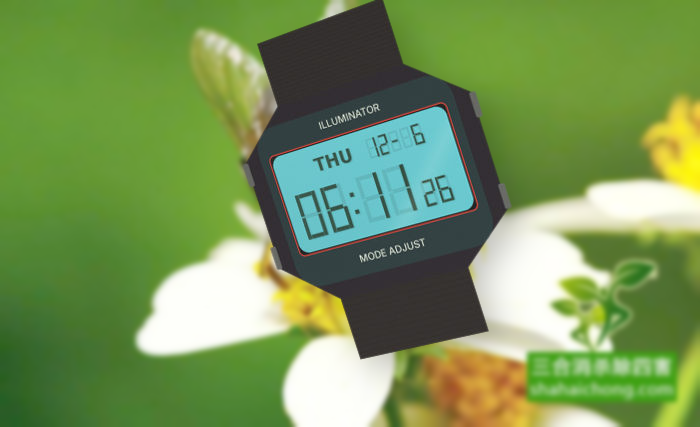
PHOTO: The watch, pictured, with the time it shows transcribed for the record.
6:11:26
